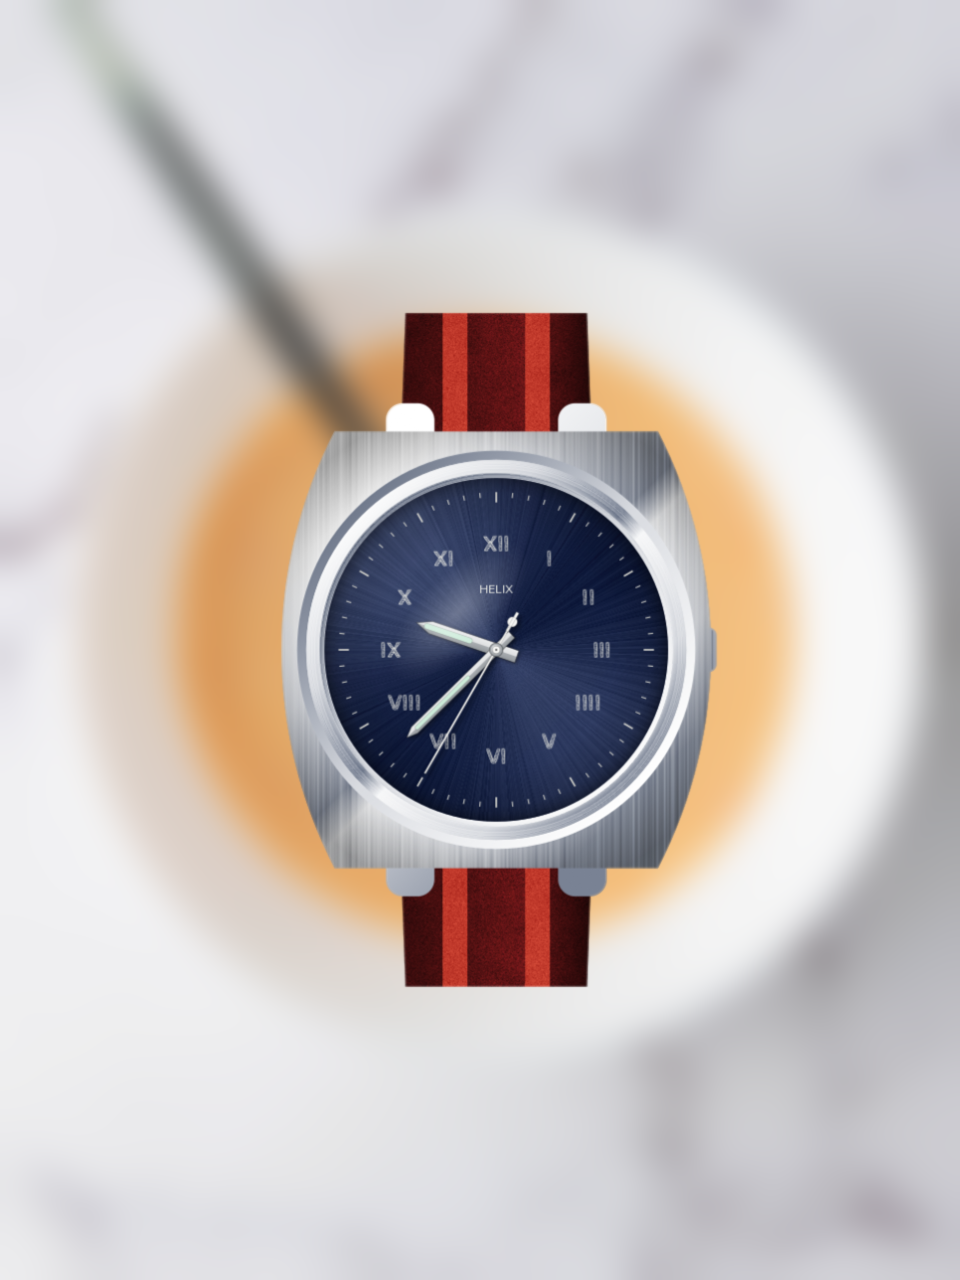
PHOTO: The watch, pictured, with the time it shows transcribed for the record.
9:37:35
